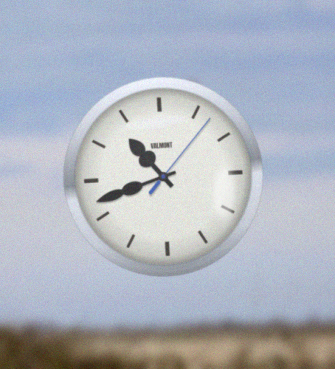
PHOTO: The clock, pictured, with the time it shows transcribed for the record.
10:42:07
